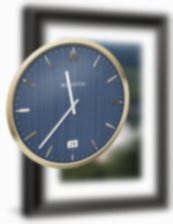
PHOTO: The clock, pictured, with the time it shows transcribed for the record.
11:37
